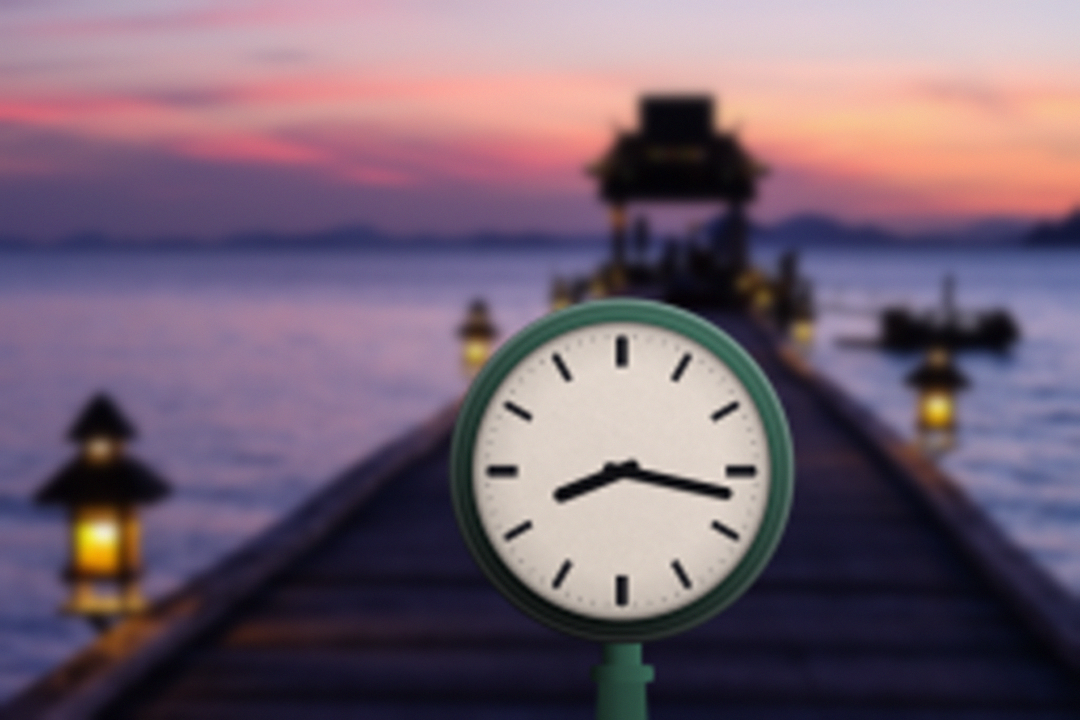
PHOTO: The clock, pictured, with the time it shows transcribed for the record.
8:17
